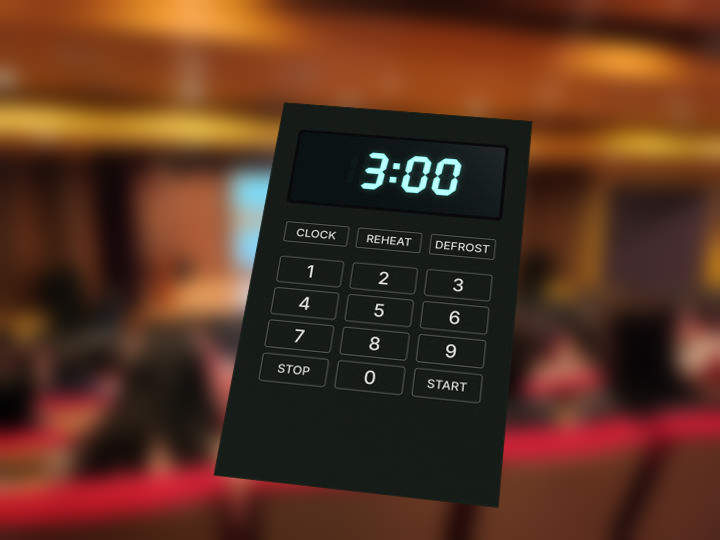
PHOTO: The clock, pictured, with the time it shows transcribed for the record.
3:00
